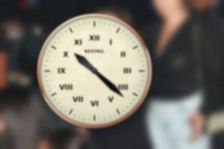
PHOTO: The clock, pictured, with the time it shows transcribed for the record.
10:22
